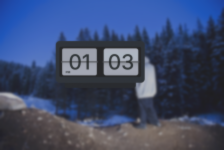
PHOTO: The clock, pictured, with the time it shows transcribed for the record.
1:03
